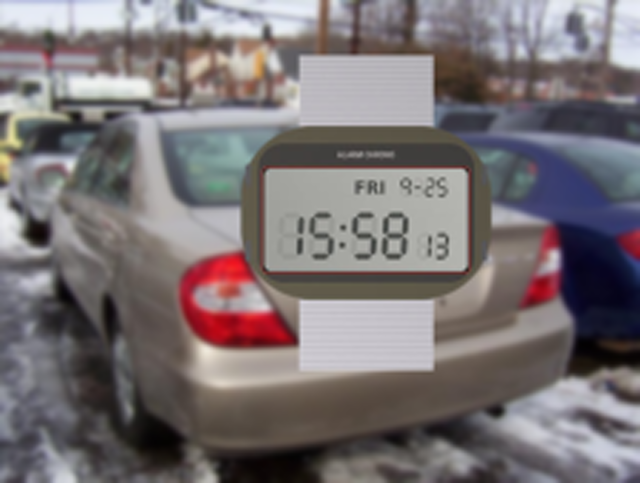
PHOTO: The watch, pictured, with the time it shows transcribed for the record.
15:58:13
